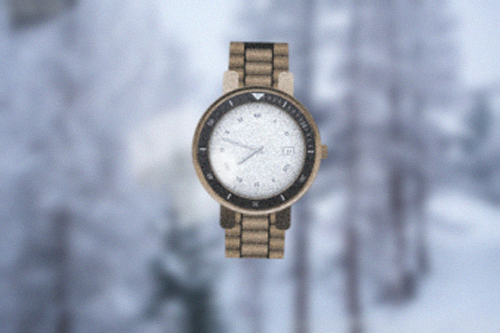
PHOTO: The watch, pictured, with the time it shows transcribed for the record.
7:48
